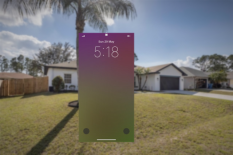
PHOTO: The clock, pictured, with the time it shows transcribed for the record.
5:18
